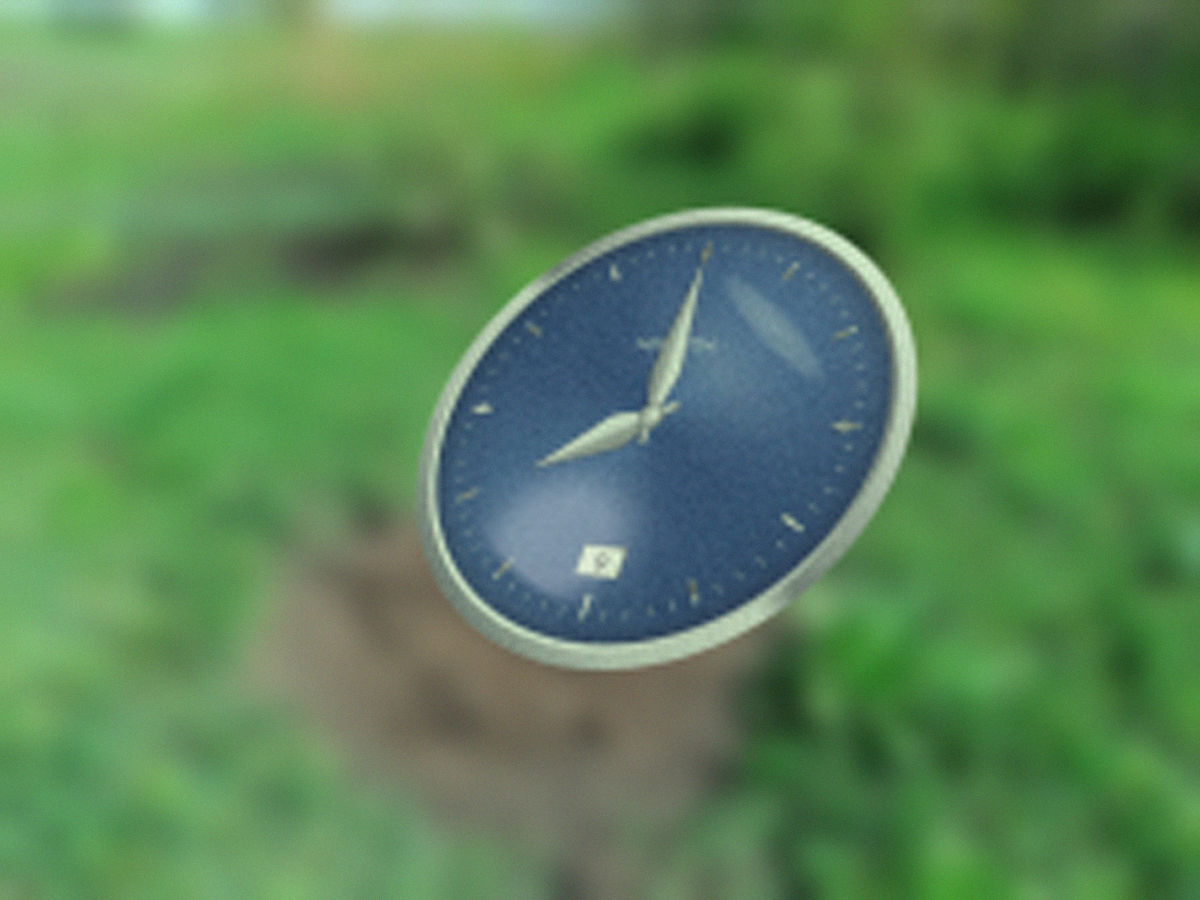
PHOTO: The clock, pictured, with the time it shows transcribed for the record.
8:00
